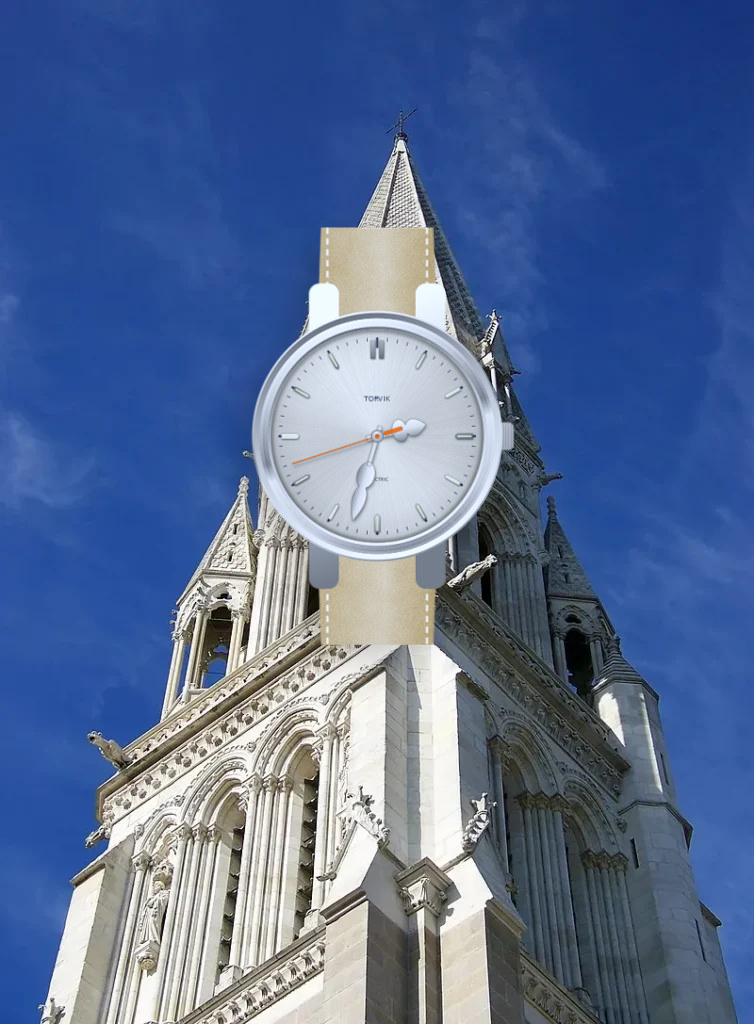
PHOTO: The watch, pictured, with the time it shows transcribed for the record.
2:32:42
